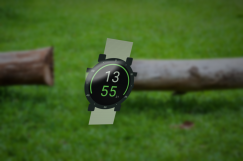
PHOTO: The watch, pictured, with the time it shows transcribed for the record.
13:55
